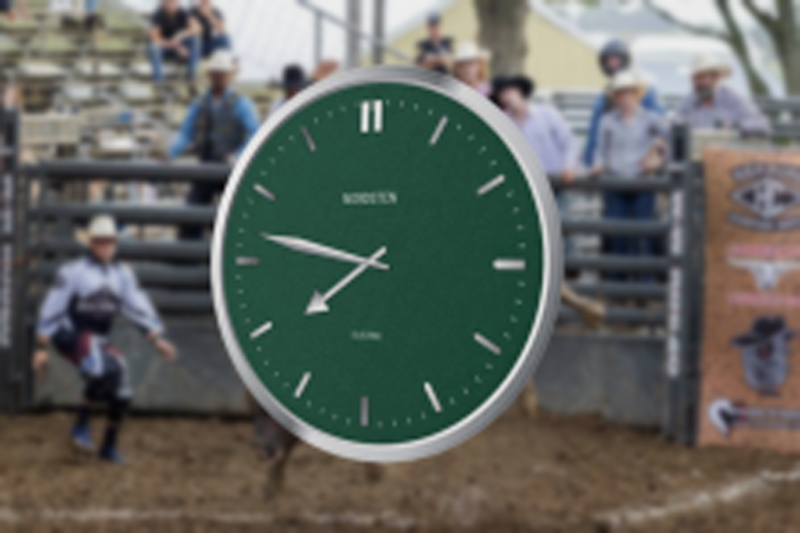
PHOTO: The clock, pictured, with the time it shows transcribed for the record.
7:47
